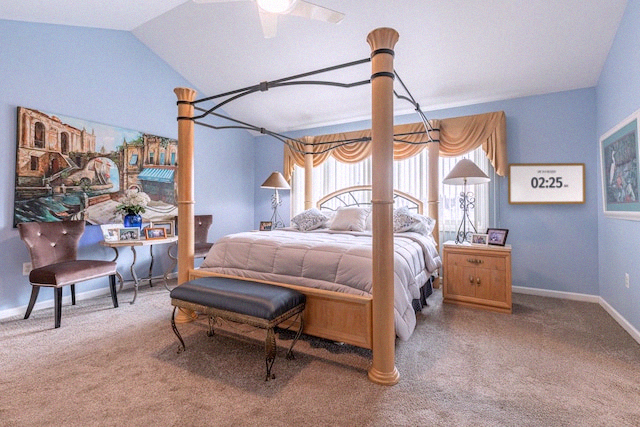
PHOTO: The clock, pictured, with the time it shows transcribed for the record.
2:25
